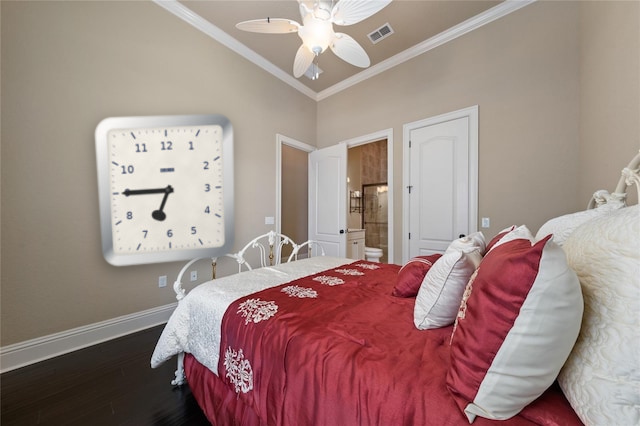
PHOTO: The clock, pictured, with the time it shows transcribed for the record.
6:45
